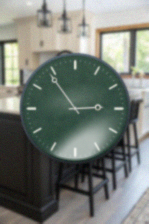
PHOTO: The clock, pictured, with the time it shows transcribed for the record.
2:54
